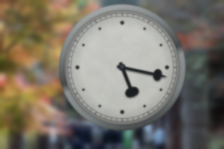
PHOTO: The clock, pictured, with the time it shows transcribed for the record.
5:17
